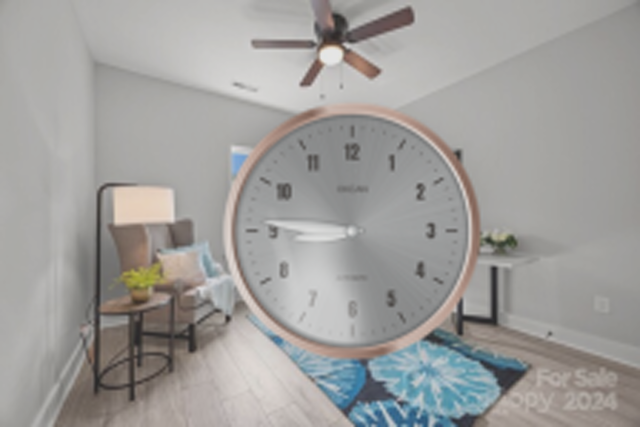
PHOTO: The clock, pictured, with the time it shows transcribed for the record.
8:46
